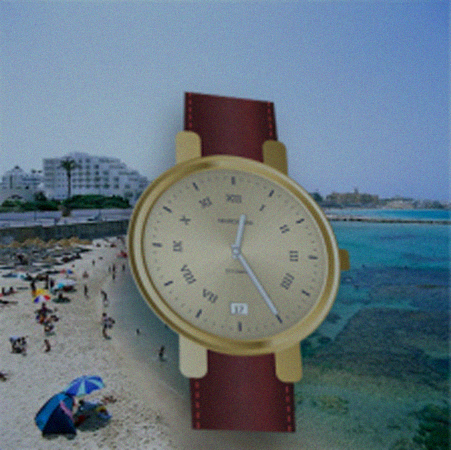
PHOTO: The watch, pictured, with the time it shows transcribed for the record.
12:25
